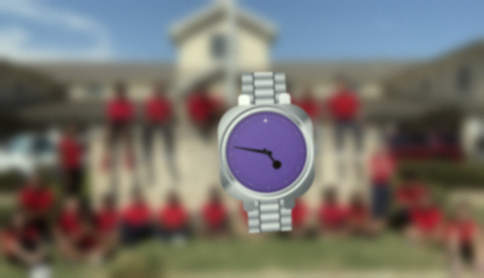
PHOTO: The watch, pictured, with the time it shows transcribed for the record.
4:47
